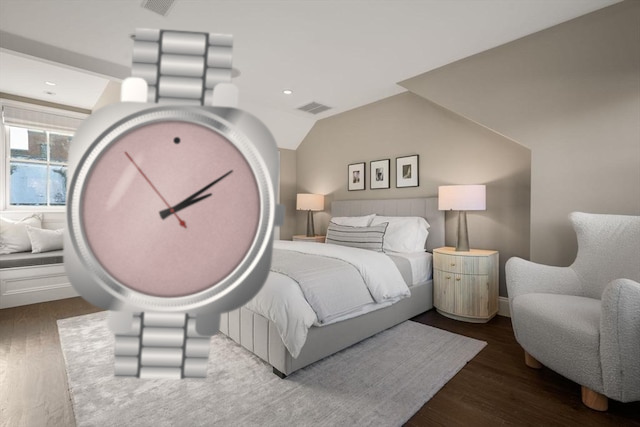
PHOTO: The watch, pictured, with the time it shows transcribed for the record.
2:08:53
